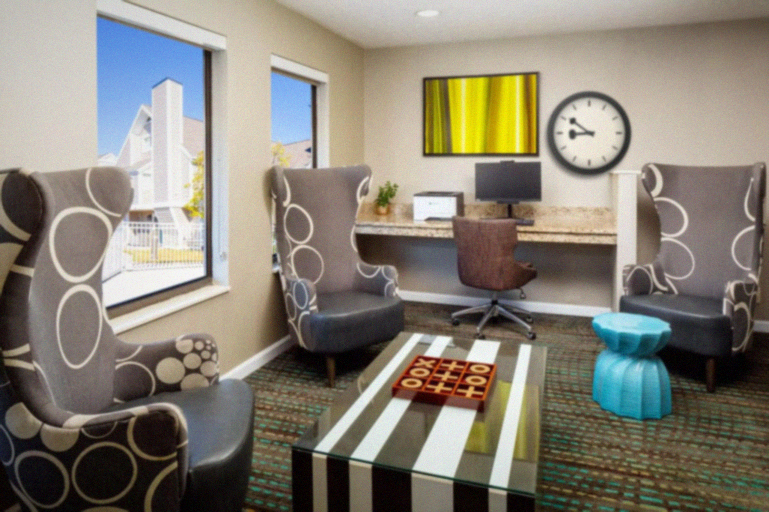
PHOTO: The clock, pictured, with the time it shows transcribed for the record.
8:51
